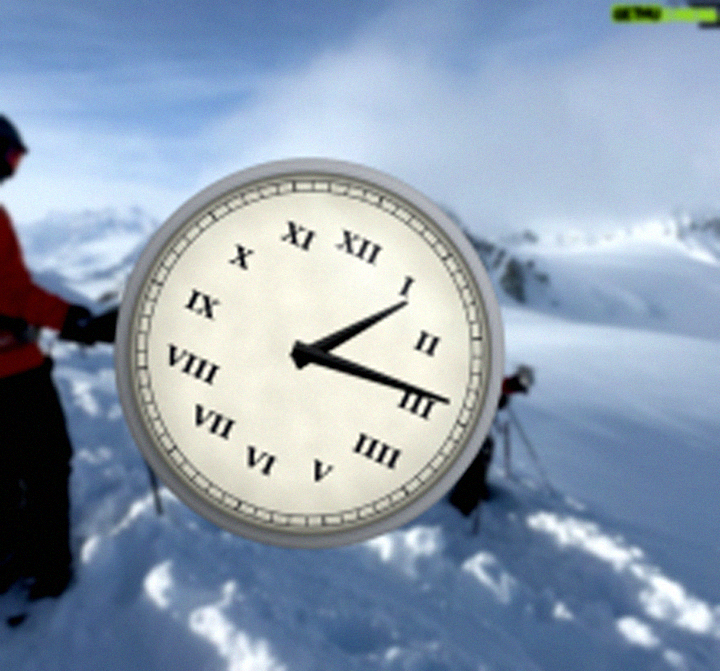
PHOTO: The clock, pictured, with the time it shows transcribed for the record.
1:14
